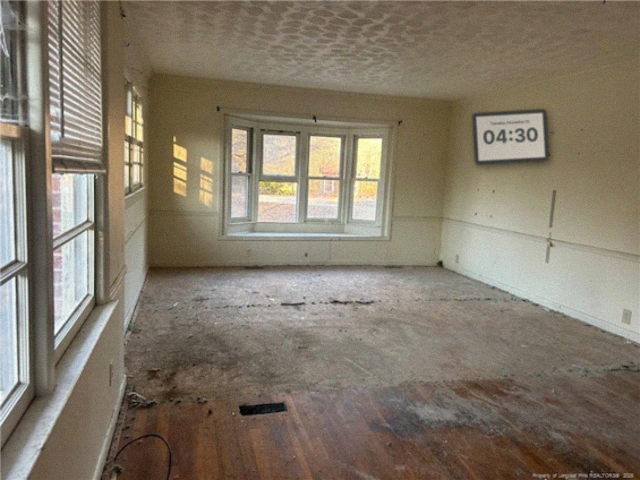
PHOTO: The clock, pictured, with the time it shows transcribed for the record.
4:30
